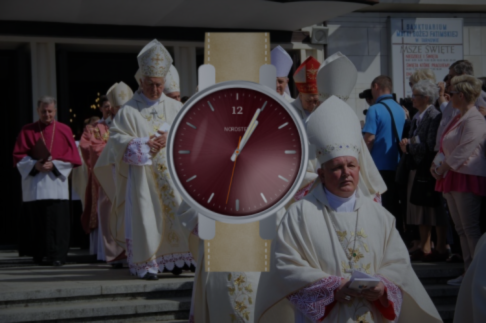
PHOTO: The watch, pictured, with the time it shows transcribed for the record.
1:04:32
